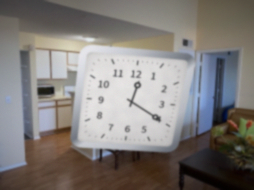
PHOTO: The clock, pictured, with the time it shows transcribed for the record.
12:20
